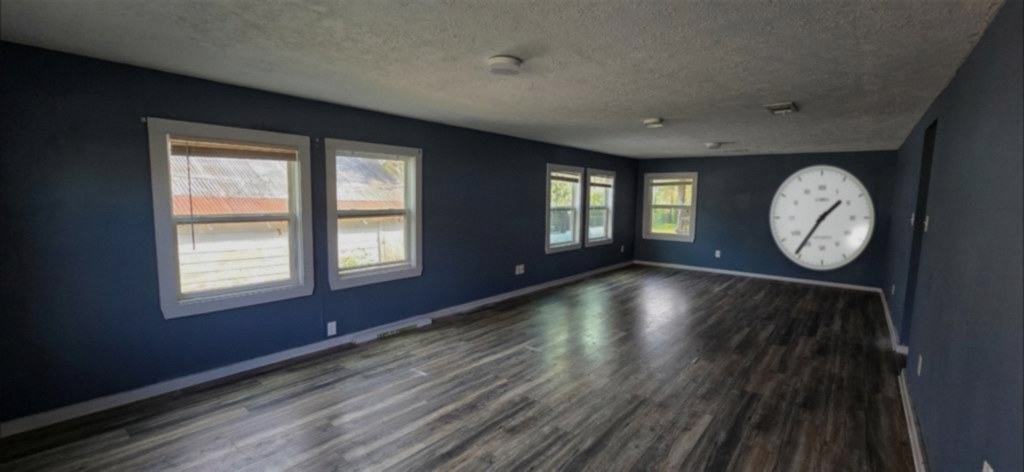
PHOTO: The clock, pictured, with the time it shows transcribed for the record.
1:36
